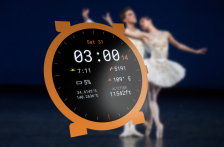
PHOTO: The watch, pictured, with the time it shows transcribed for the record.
3:00
